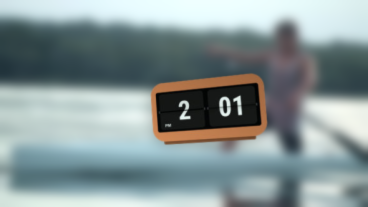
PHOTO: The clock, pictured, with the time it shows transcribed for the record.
2:01
